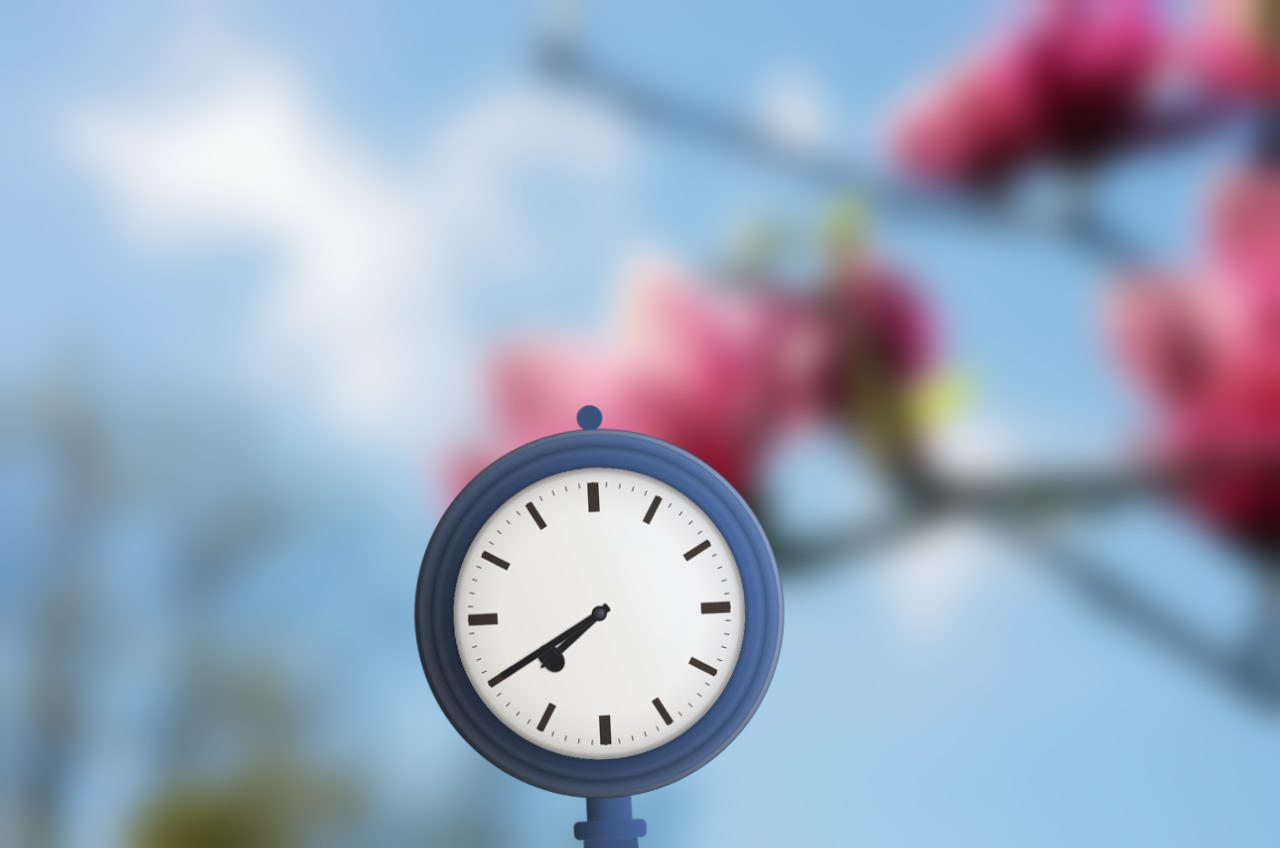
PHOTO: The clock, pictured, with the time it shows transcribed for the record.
7:40
